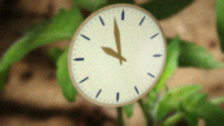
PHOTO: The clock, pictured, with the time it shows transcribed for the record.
9:58
